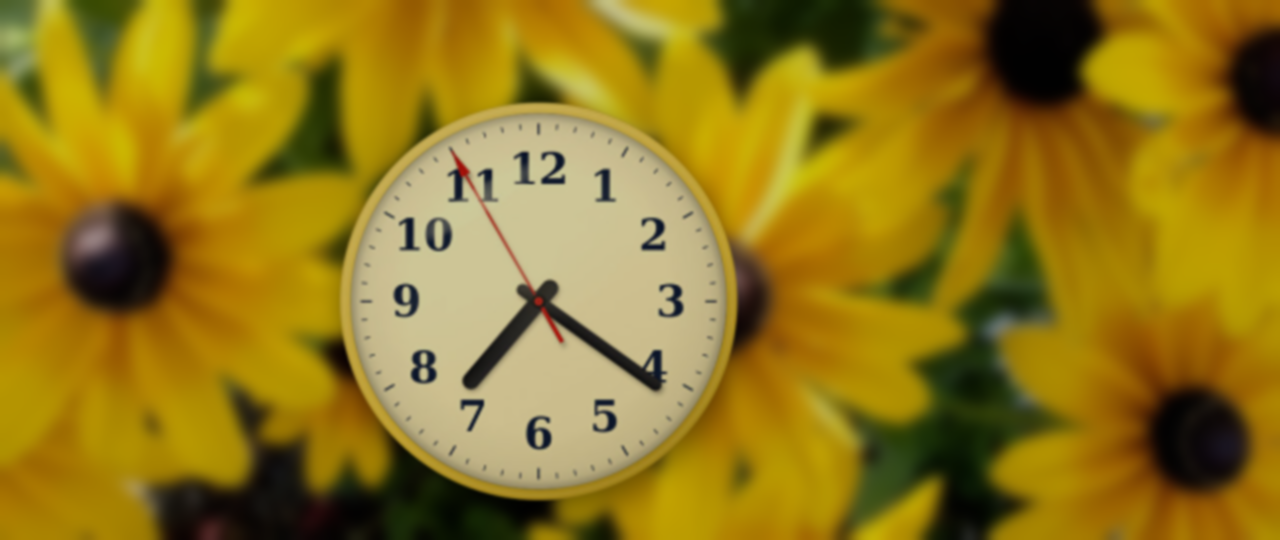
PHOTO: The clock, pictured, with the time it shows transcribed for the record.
7:20:55
